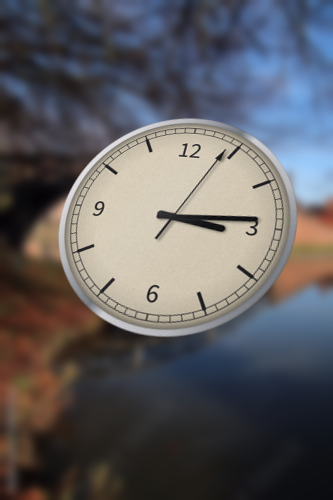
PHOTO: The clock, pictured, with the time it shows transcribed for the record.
3:14:04
